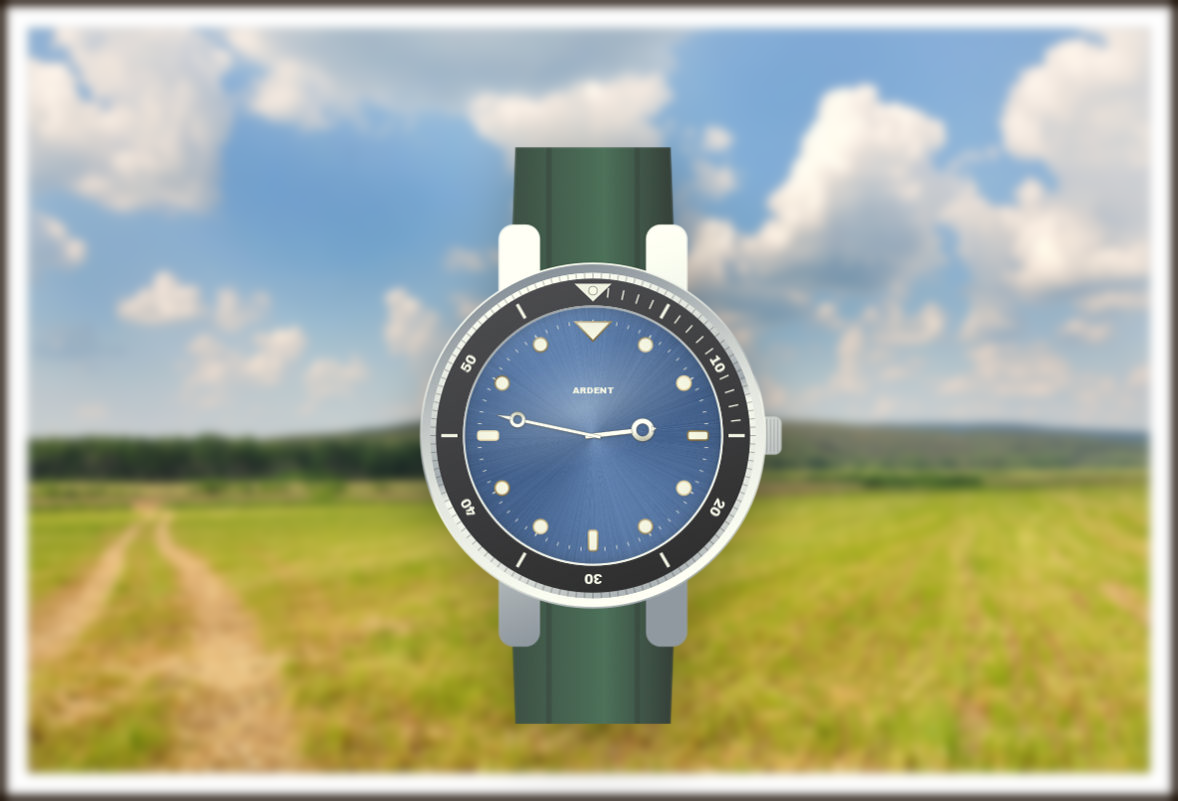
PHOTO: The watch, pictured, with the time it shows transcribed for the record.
2:47
